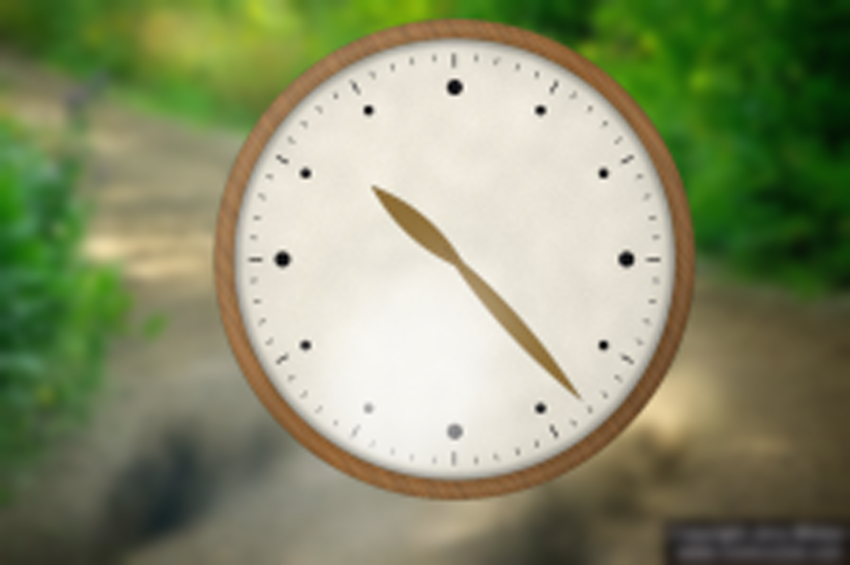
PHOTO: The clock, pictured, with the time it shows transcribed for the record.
10:23
